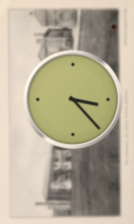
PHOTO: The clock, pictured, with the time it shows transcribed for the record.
3:23
